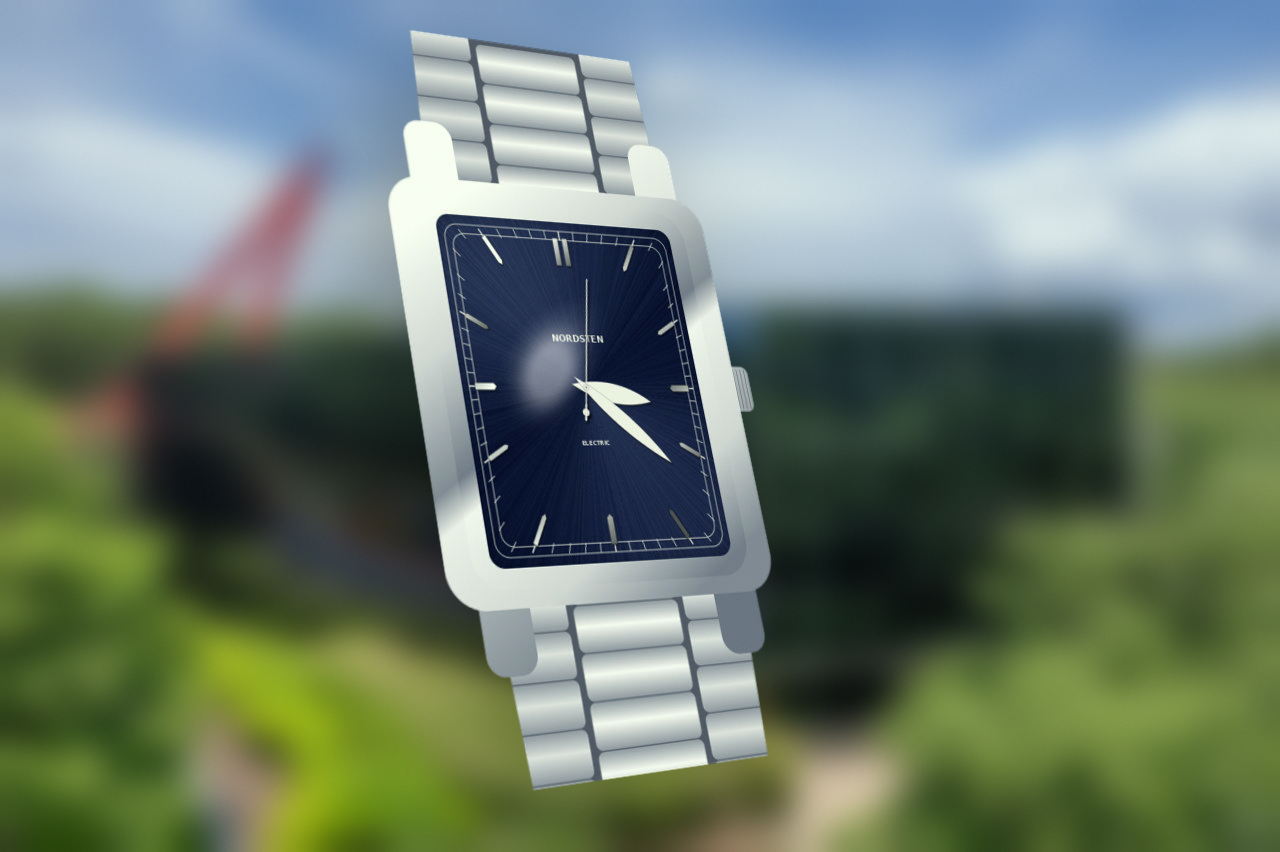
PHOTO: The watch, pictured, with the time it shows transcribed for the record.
3:22:02
